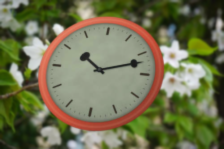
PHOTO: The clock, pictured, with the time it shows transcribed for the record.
10:12
